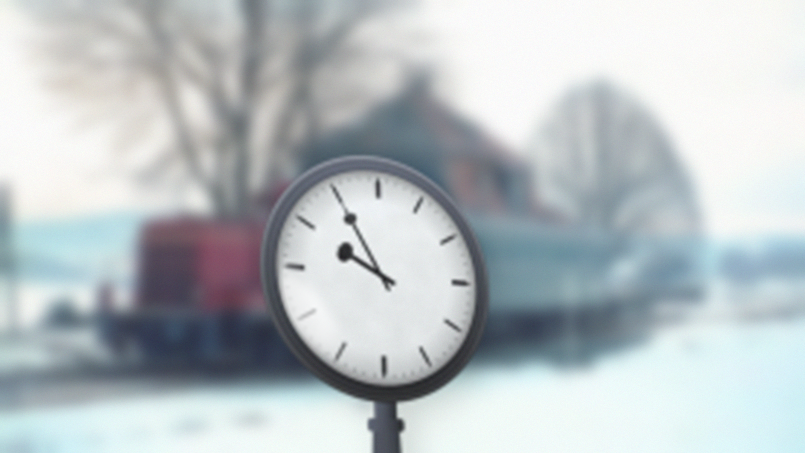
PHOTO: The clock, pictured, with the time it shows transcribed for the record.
9:55
